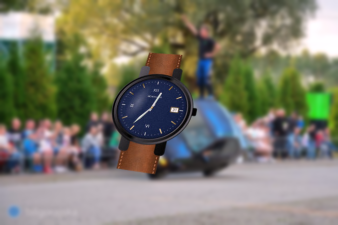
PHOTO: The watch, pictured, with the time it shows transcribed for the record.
12:36
